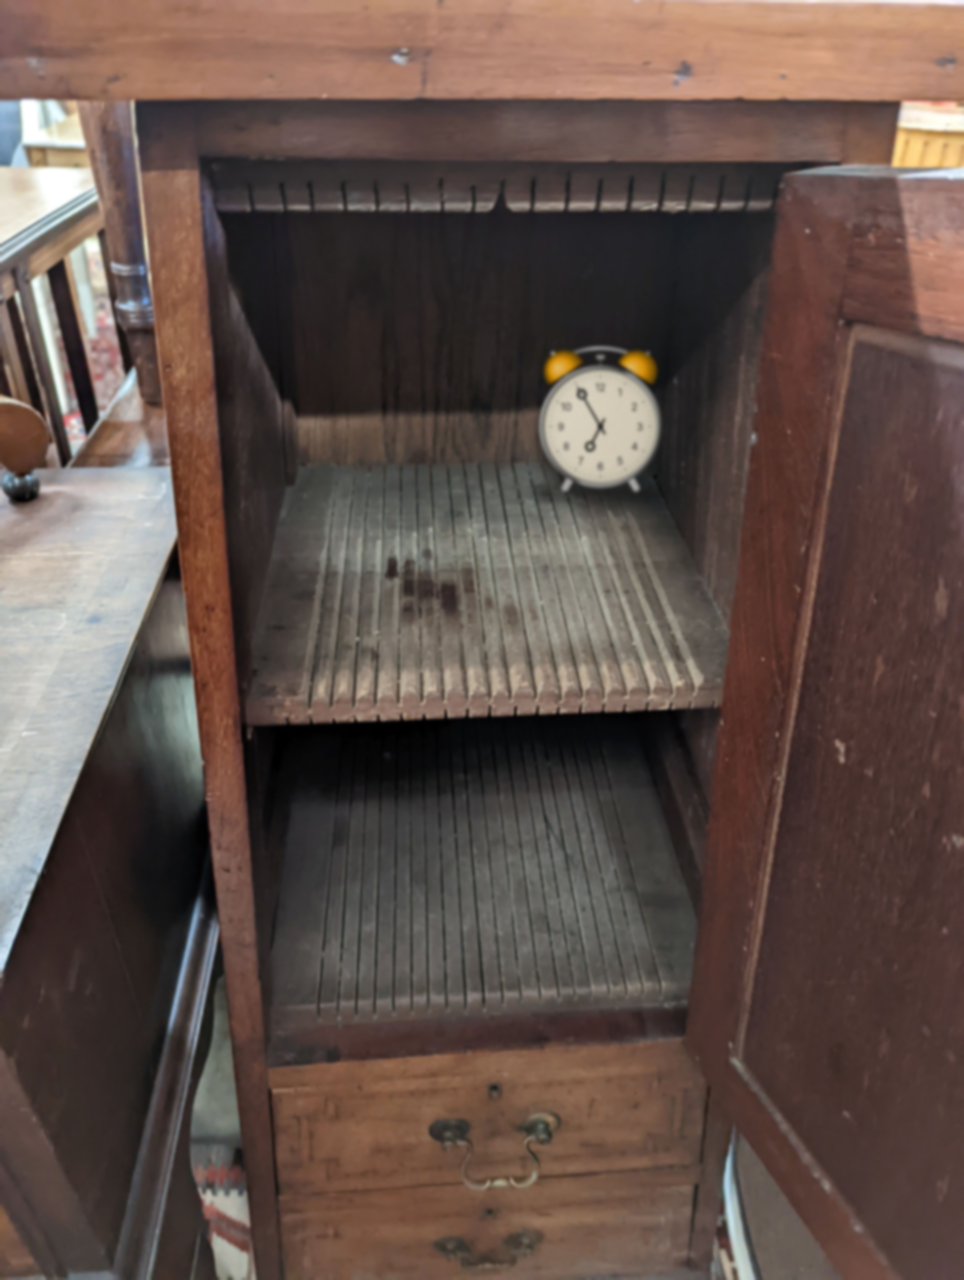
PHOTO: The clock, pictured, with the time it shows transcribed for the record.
6:55
